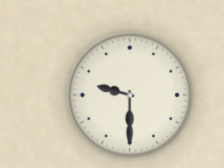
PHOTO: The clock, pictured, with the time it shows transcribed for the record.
9:30
